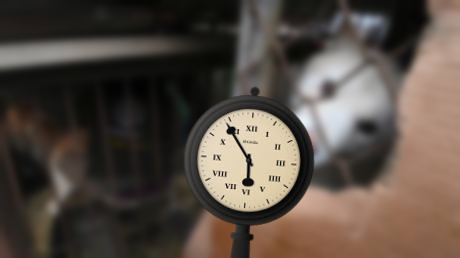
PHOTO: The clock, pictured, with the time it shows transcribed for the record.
5:54
